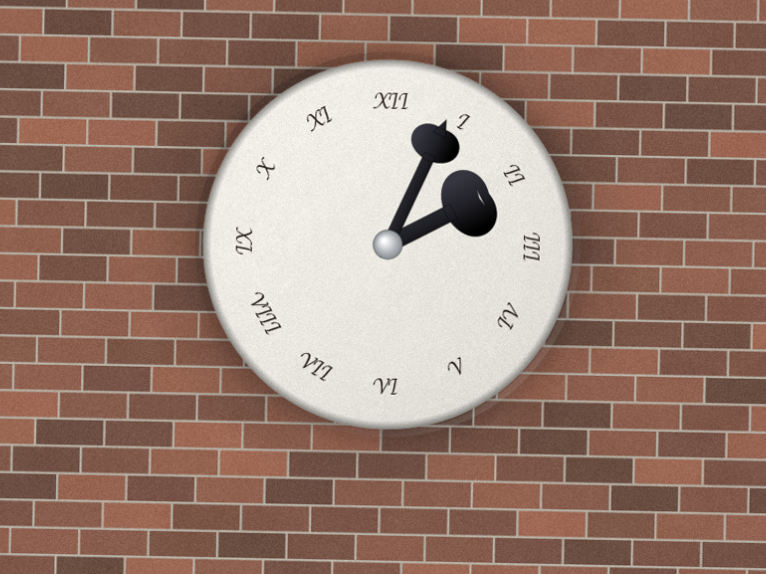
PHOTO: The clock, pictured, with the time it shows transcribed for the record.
2:04
